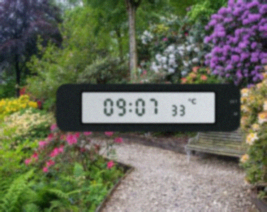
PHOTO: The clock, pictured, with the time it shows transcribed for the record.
9:07
